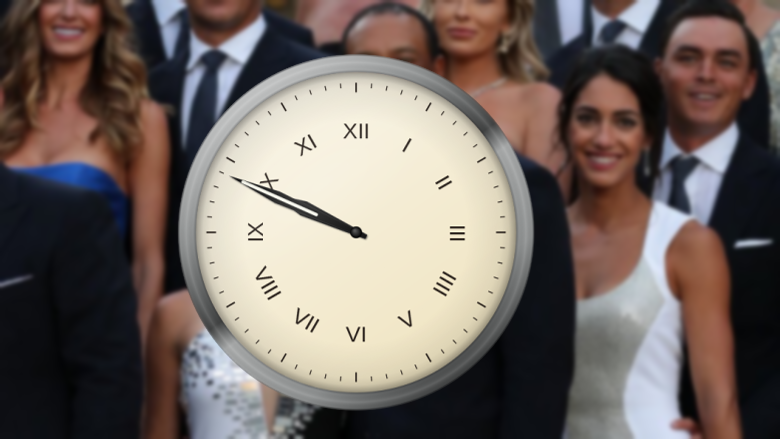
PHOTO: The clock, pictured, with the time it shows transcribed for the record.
9:49
